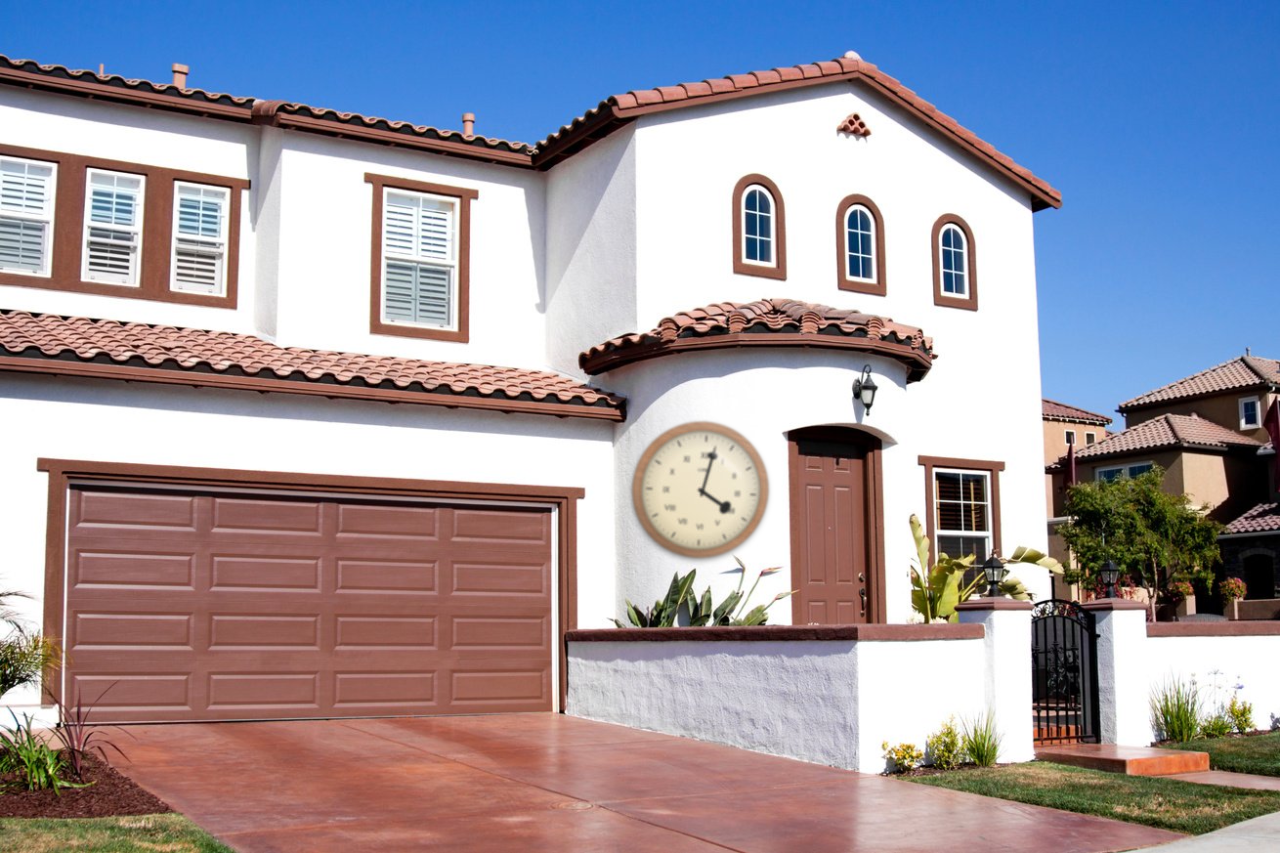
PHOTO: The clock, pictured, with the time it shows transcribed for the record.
4:02
